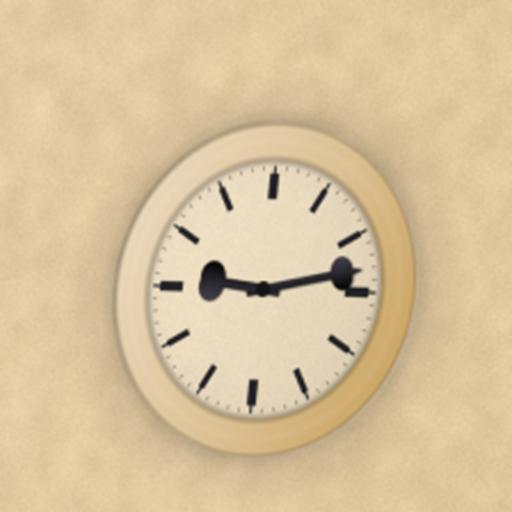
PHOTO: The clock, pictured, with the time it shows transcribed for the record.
9:13
